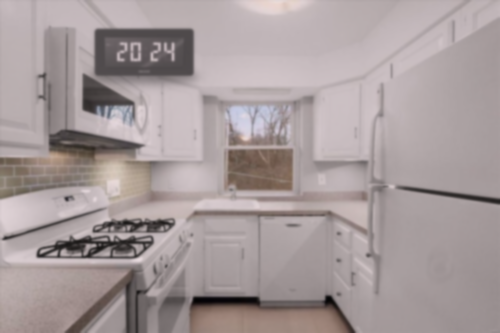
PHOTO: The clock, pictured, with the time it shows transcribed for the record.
20:24
